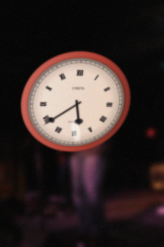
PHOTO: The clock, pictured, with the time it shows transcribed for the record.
5:39
